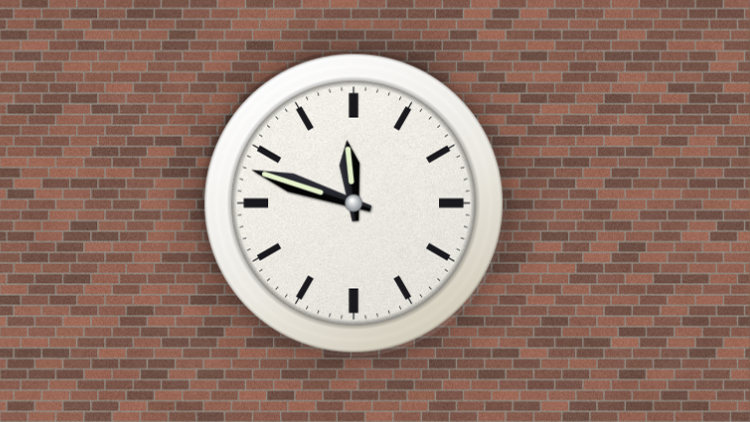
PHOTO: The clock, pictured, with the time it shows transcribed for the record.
11:48
